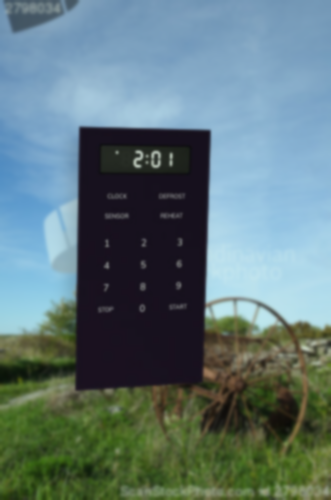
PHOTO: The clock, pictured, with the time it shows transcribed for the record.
2:01
